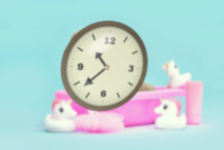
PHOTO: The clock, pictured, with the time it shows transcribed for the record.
10:38
